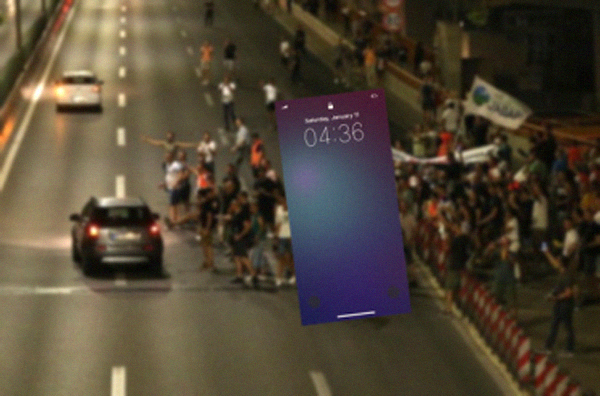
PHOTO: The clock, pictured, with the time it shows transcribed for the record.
4:36
